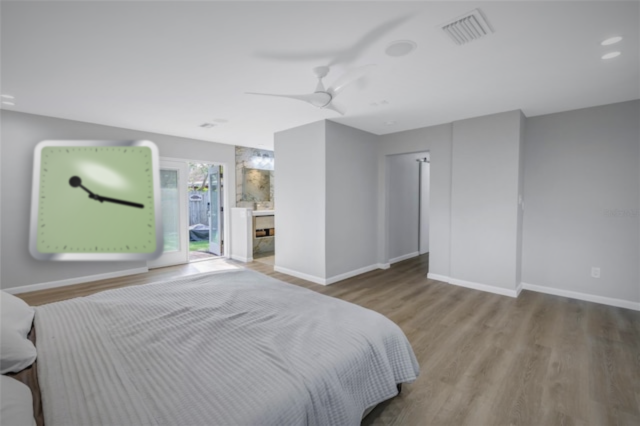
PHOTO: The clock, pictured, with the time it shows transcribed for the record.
10:17
